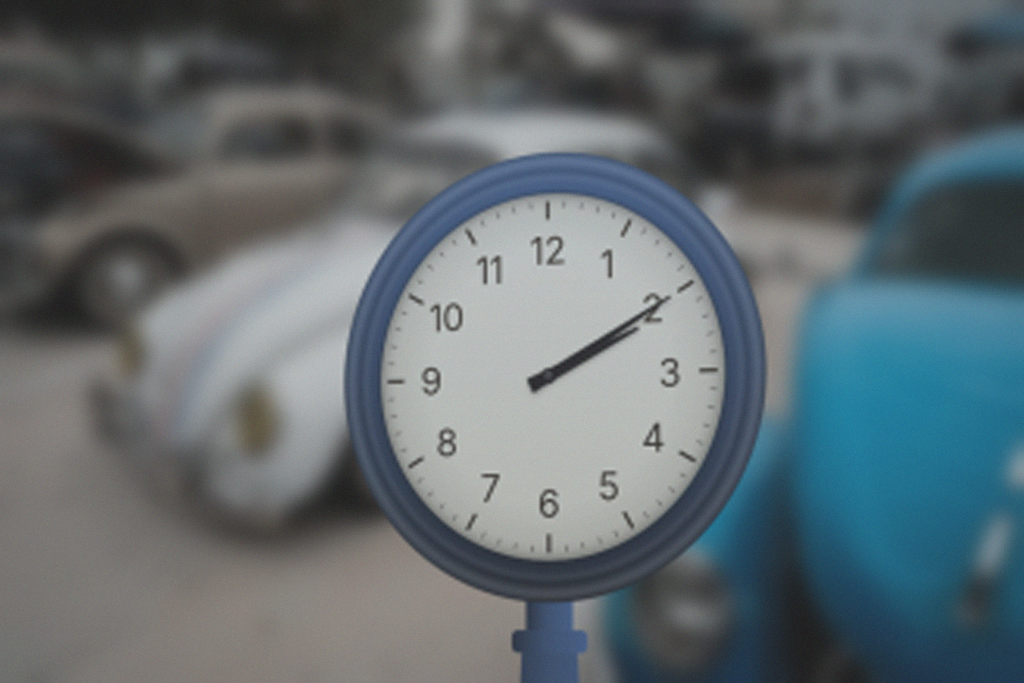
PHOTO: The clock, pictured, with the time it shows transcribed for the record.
2:10
